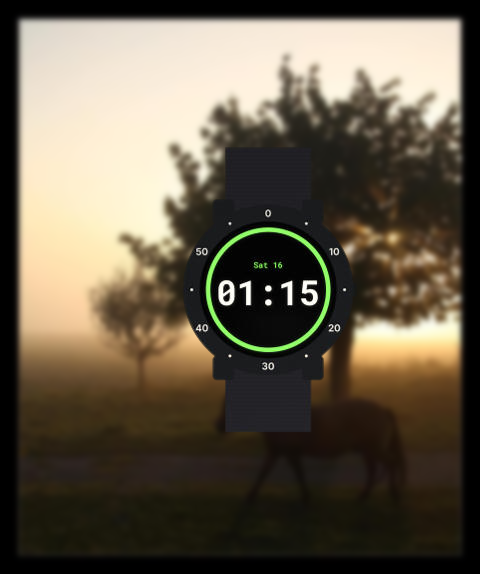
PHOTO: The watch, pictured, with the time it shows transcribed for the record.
1:15
